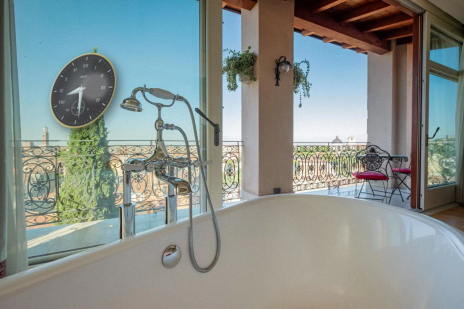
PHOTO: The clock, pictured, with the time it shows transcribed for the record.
8:29
